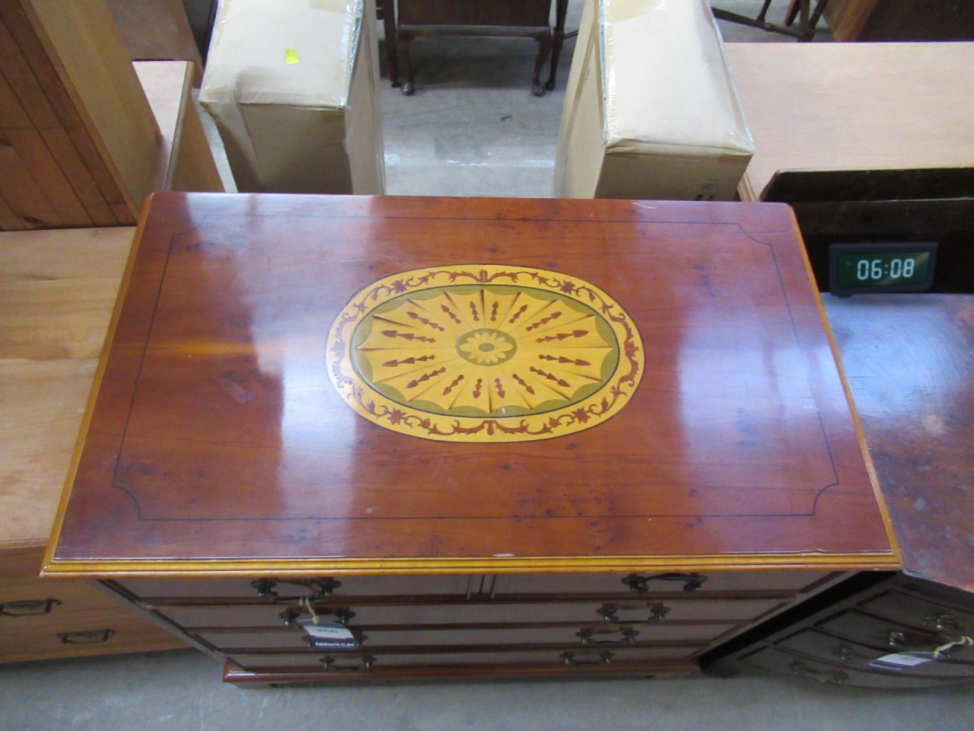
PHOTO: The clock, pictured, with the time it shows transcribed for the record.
6:08
